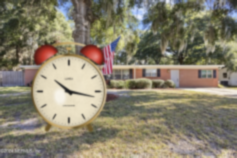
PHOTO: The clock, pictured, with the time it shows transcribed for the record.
10:17
